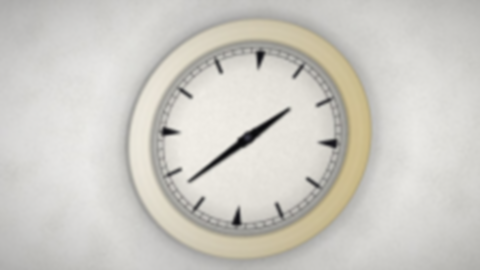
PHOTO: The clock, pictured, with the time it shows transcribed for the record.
1:38
